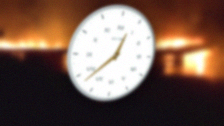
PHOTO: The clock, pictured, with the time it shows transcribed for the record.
12:38
